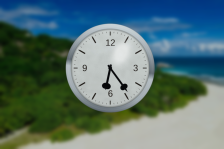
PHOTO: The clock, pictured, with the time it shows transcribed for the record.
6:24
